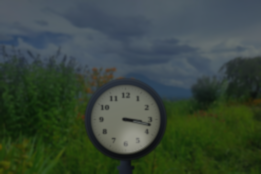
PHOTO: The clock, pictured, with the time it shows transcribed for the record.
3:17
